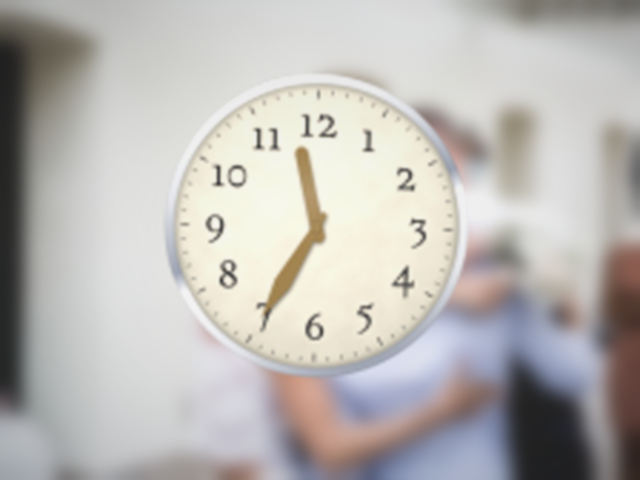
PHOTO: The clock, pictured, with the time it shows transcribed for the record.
11:35
